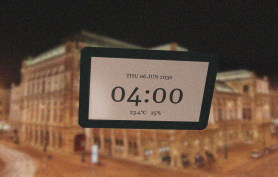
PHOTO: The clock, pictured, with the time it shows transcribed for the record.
4:00
